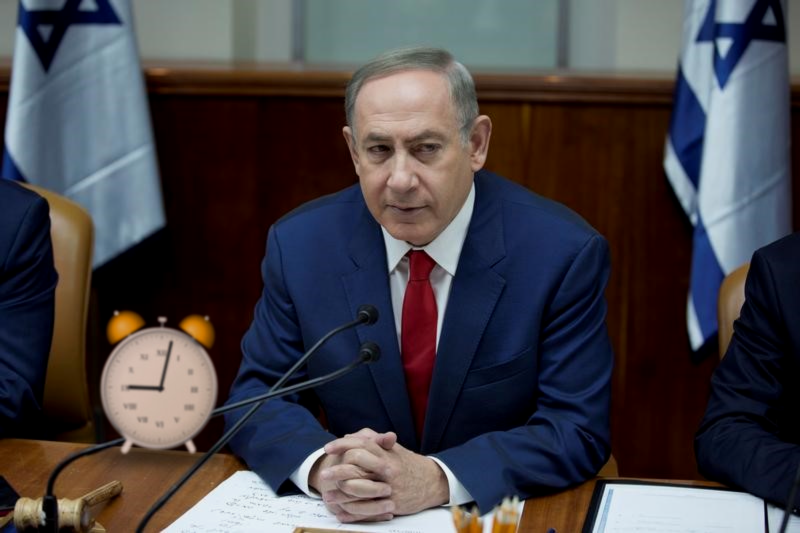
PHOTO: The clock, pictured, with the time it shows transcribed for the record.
9:02
